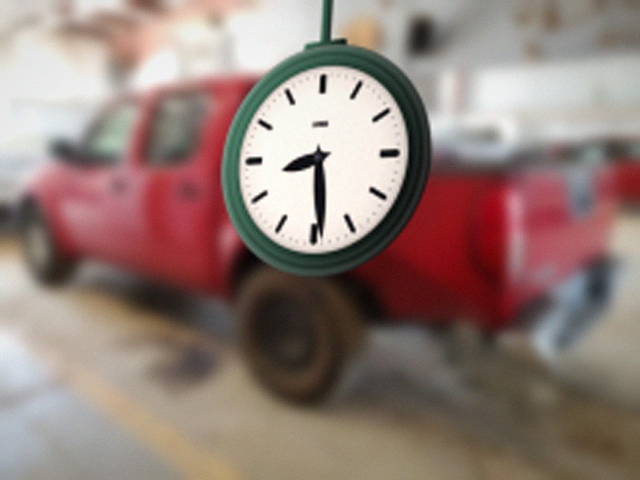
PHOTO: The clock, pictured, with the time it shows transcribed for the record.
8:29
